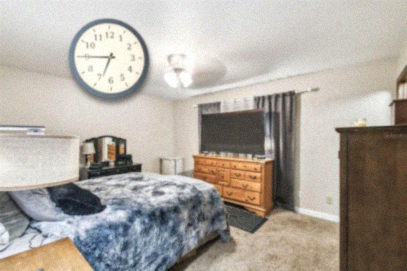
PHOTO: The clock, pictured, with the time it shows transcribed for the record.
6:45
